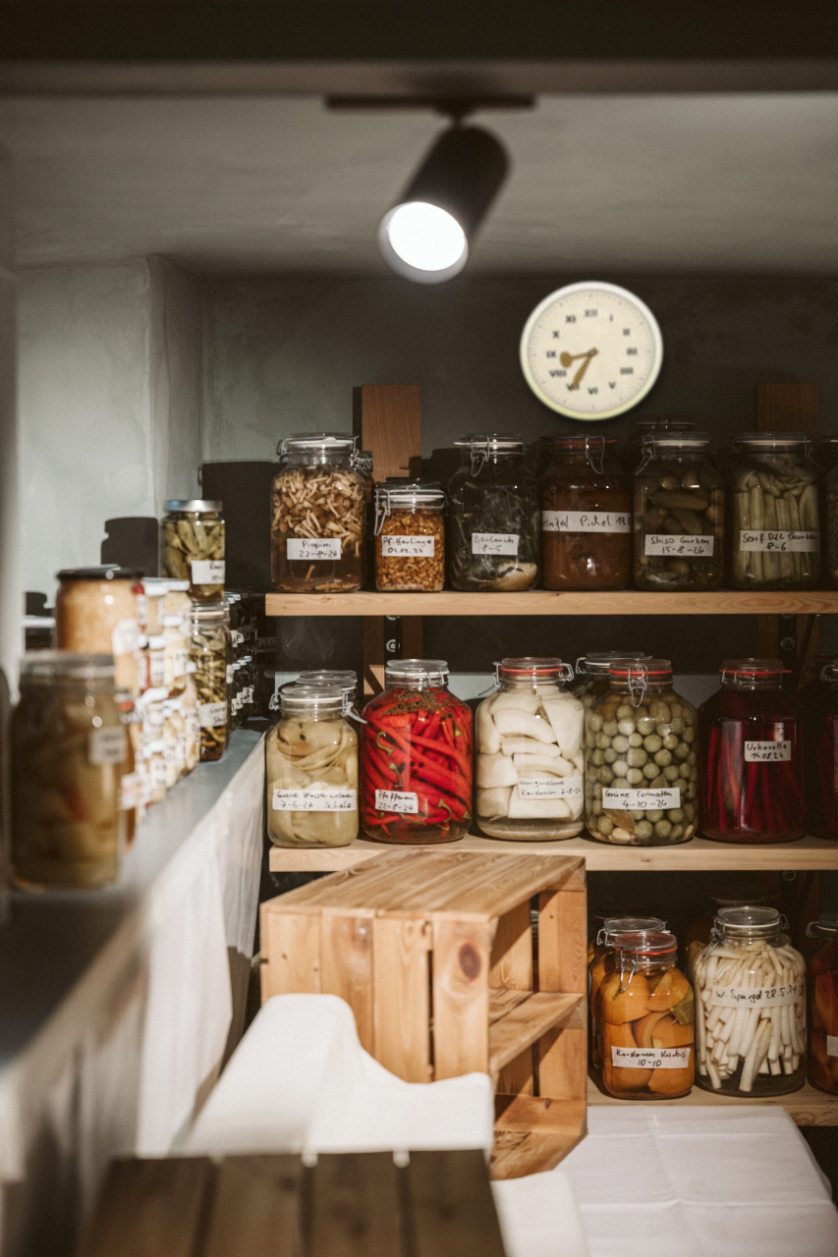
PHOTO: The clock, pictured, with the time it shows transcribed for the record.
8:35
